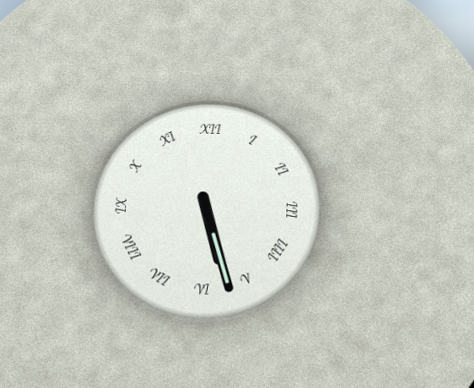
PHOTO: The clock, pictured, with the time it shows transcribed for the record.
5:27
